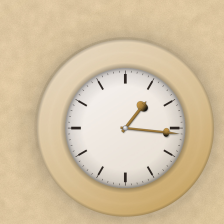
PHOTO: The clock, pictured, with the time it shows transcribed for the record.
1:16
